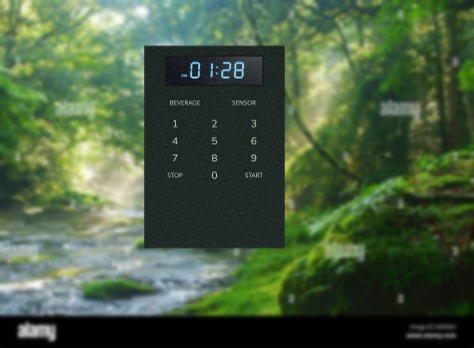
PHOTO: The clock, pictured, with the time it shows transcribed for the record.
1:28
